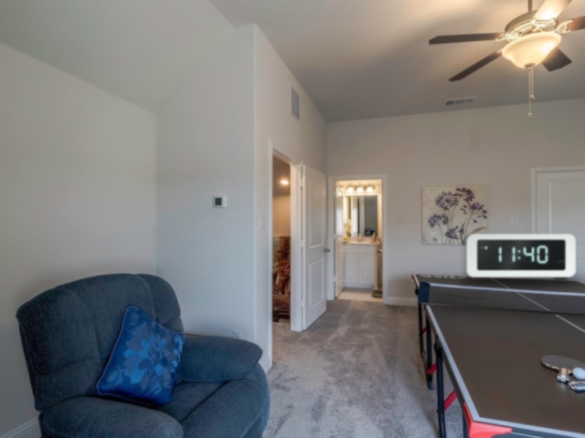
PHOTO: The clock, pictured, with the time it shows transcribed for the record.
11:40
